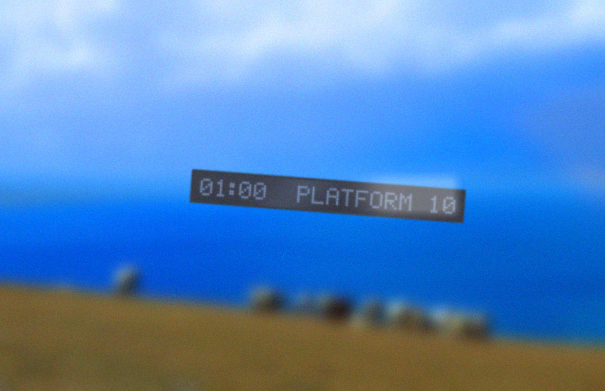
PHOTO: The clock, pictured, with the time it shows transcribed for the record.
1:00
